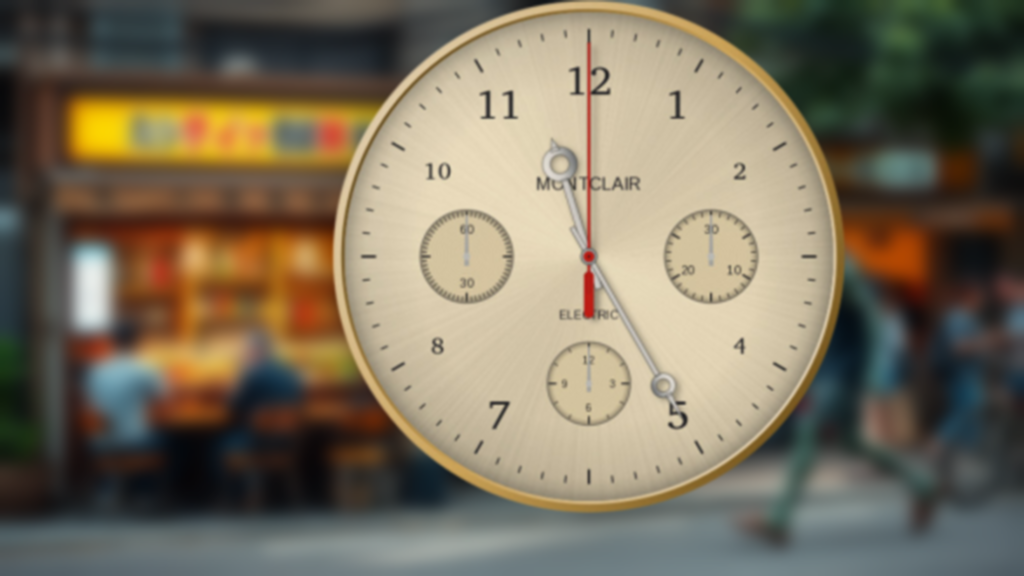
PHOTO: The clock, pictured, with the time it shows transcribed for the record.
11:25
